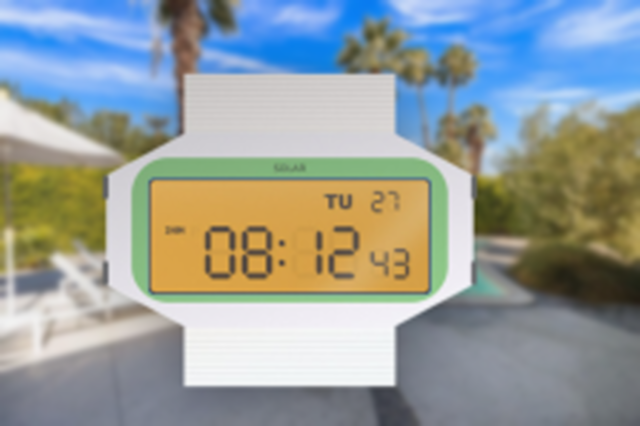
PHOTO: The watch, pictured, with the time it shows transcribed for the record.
8:12:43
